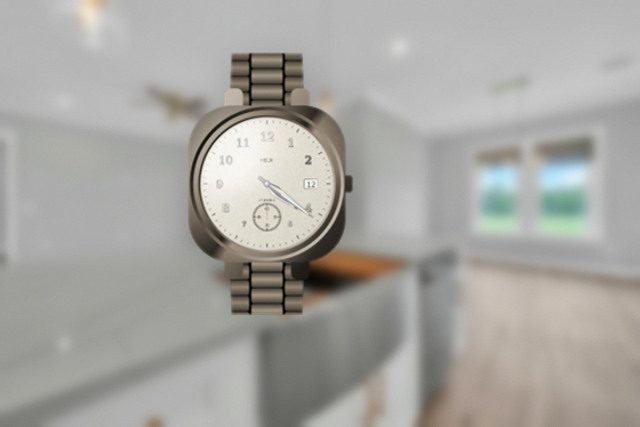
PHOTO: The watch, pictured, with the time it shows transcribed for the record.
4:21
